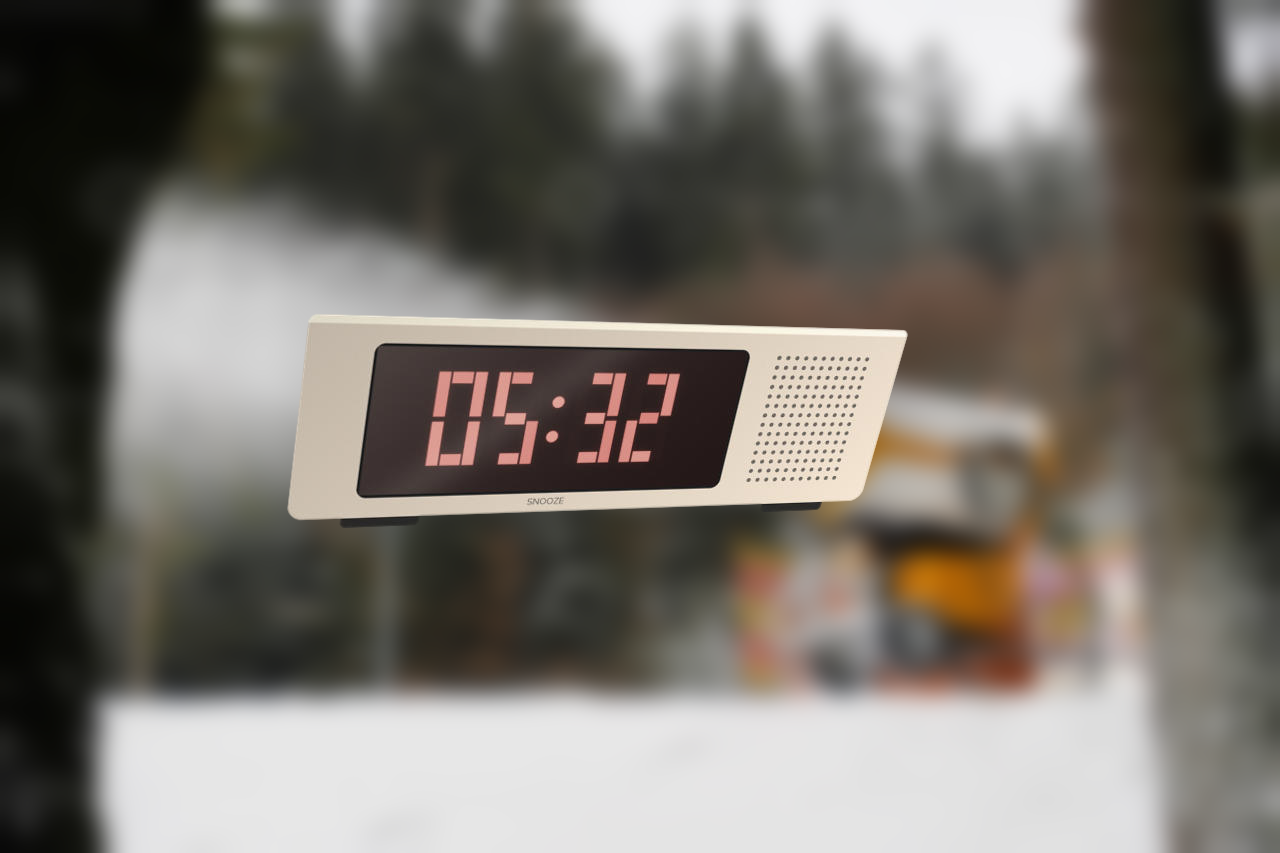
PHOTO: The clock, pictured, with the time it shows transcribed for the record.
5:32
